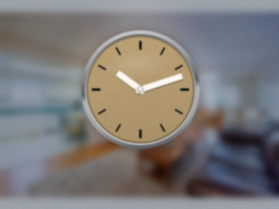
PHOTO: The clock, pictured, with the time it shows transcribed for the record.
10:12
